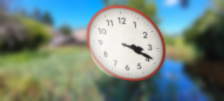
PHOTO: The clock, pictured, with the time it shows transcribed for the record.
3:19
